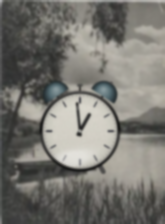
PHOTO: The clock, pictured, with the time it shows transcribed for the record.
12:59
